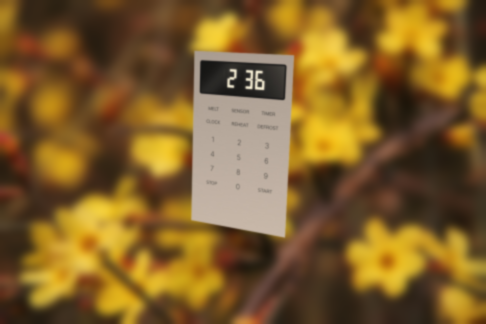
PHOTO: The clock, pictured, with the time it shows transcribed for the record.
2:36
